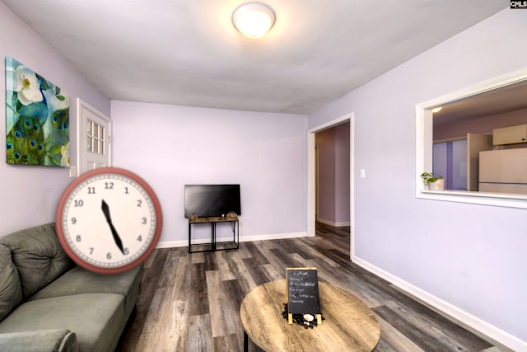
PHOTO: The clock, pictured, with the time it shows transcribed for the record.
11:26
